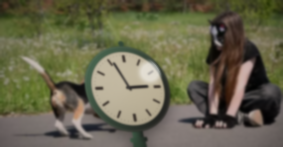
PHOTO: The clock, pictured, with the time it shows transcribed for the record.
2:56
